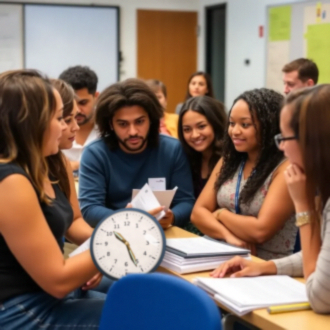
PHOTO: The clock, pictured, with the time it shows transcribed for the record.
10:26
